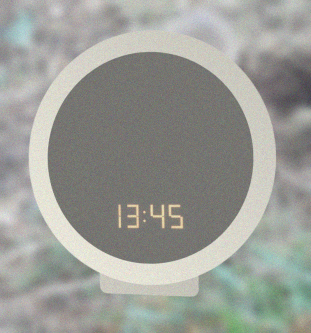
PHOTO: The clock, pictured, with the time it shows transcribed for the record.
13:45
